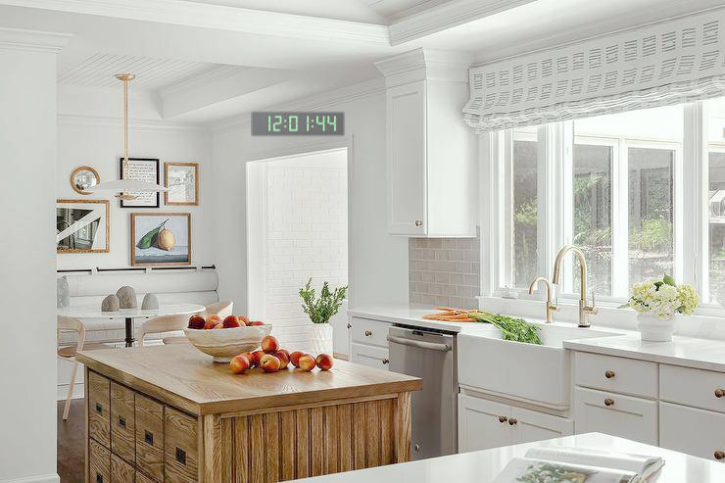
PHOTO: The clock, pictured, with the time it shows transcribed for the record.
12:01:44
